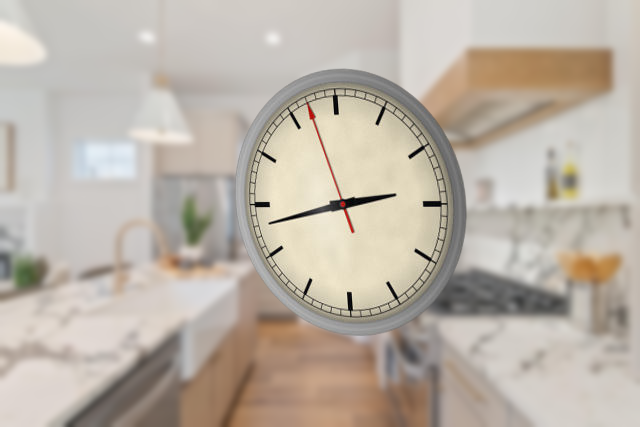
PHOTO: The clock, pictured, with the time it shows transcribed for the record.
2:42:57
